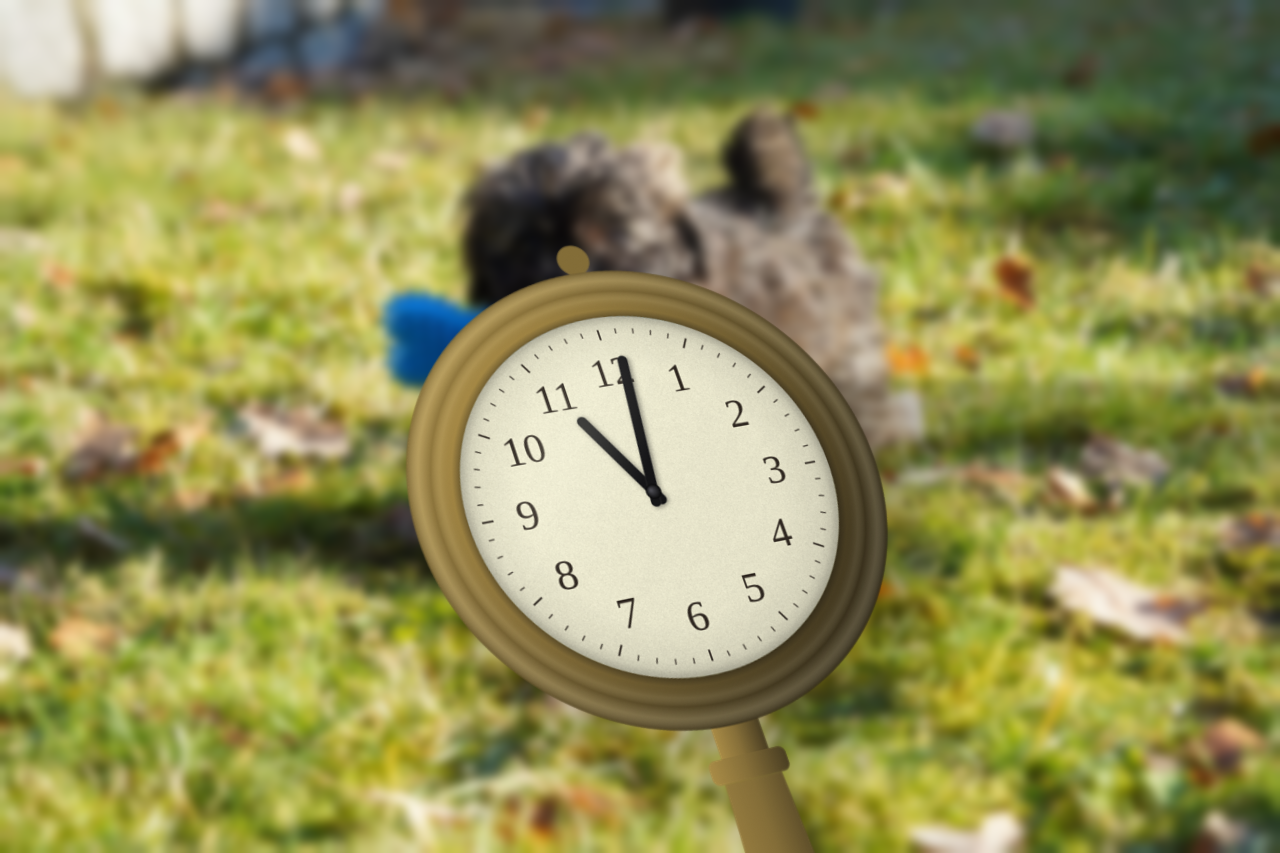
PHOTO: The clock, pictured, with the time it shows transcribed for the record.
11:01
